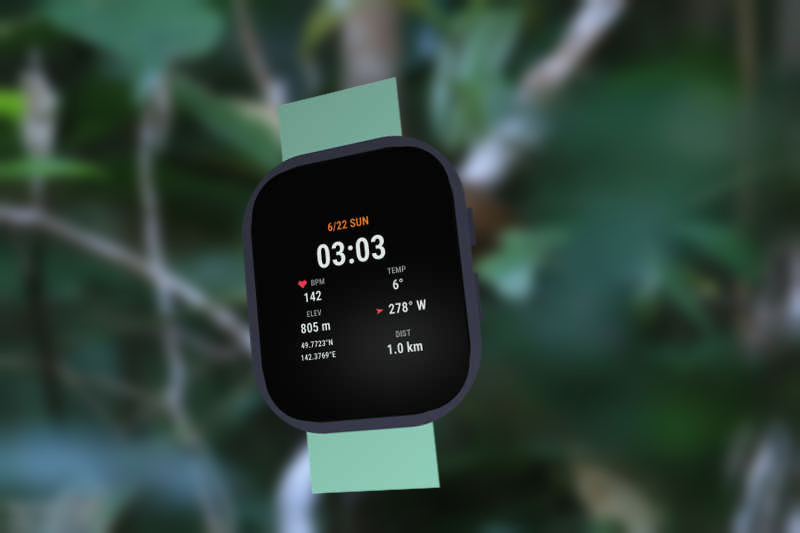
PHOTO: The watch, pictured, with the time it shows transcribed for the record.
3:03
